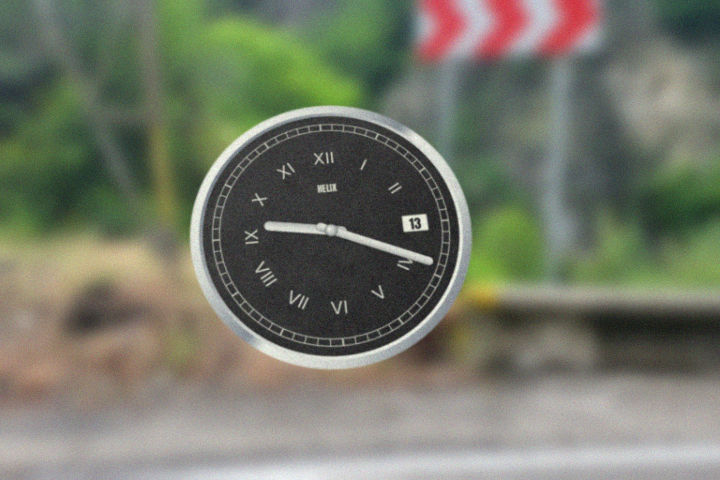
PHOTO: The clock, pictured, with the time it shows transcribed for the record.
9:19
